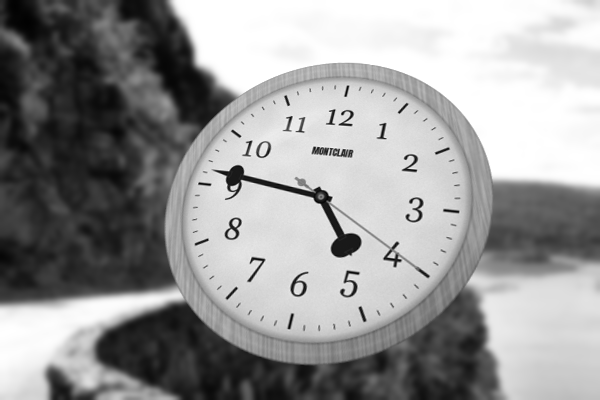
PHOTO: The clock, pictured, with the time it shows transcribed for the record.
4:46:20
